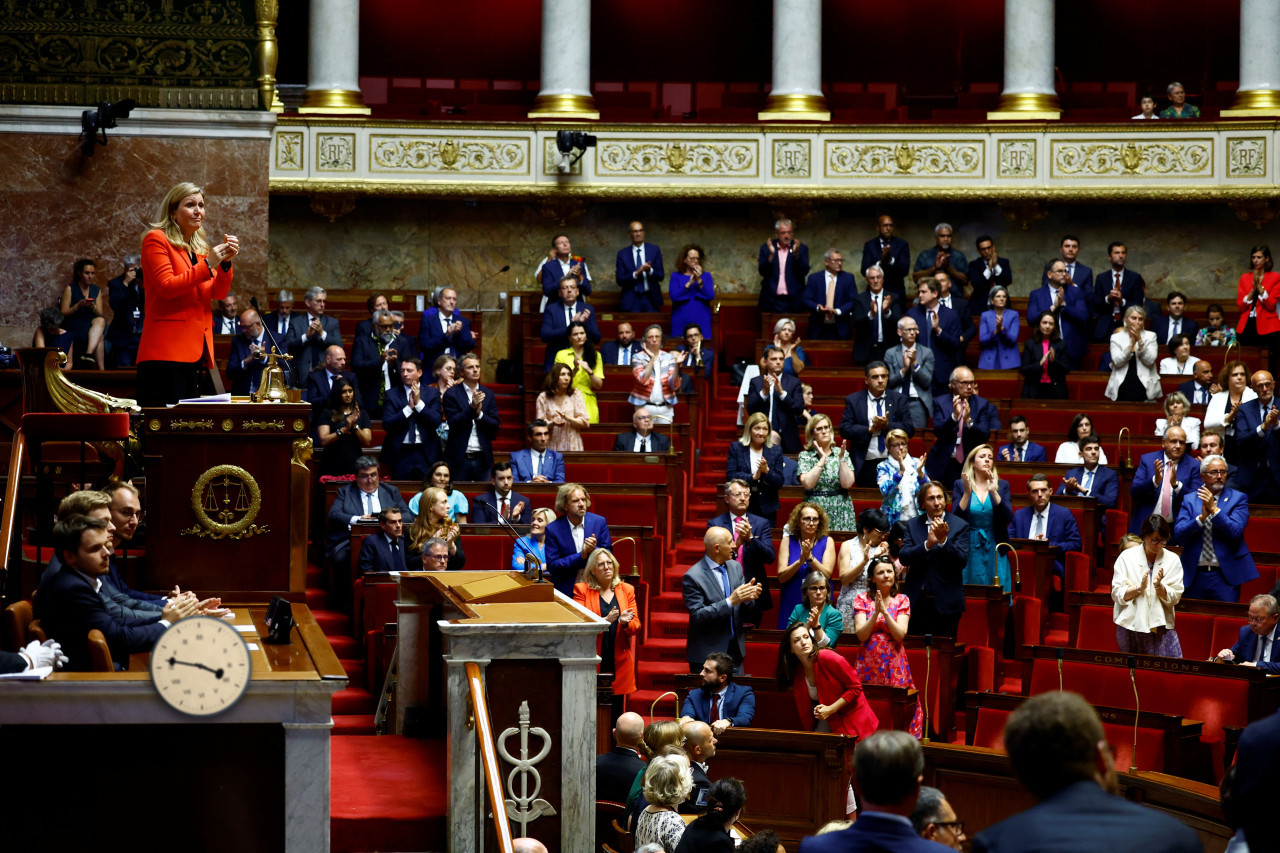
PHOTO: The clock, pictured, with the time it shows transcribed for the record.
3:47
